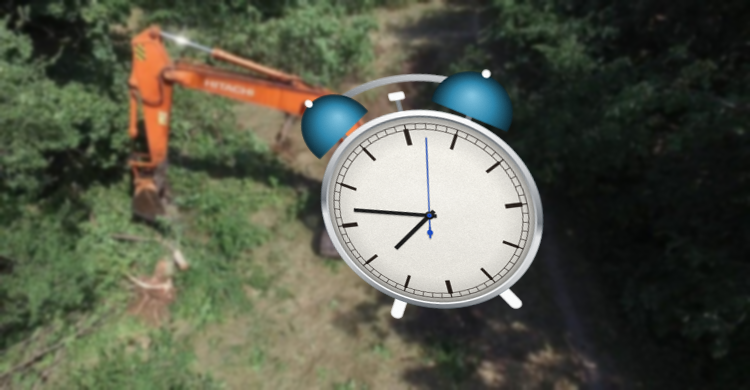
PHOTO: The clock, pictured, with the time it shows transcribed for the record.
7:47:02
